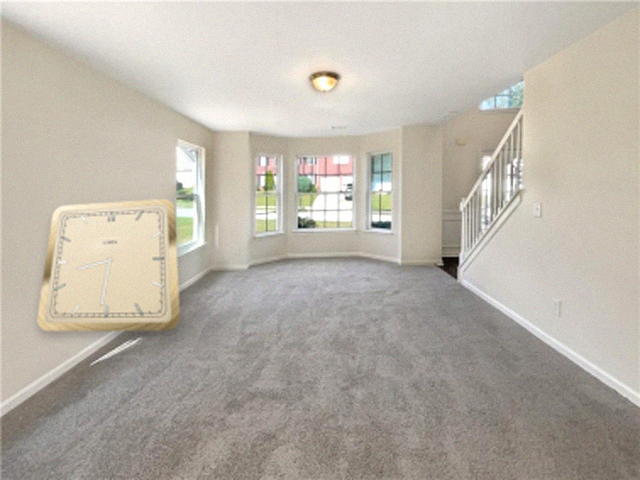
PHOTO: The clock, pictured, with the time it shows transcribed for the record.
8:31
